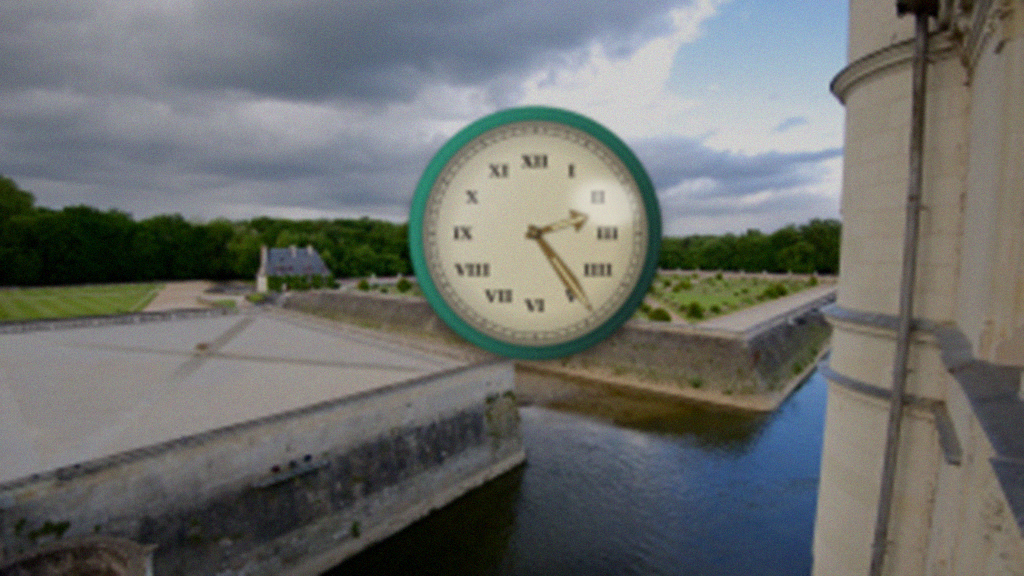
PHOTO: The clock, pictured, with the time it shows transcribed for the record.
2:24
